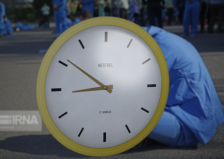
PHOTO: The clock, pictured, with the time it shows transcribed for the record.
8:51
